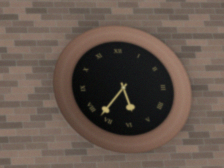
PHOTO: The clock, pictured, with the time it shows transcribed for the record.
5:37
